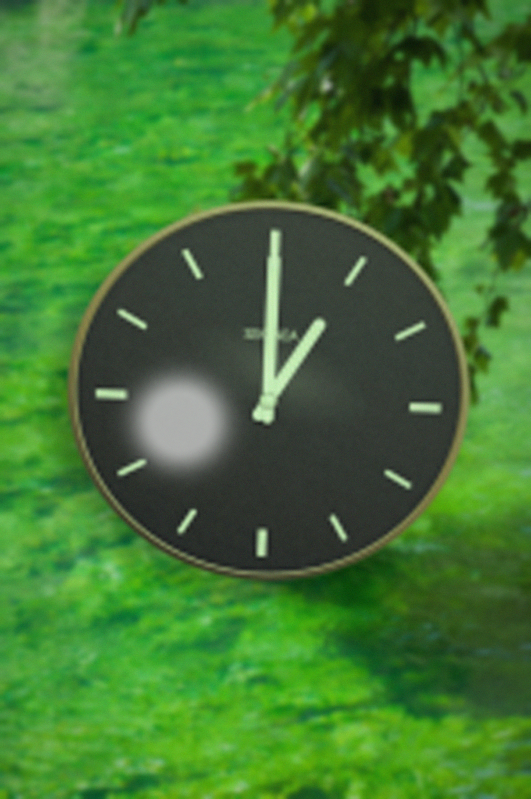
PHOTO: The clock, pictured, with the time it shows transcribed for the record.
1:00
